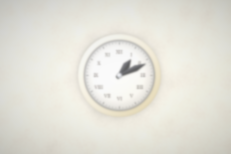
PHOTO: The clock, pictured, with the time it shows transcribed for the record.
1:11
